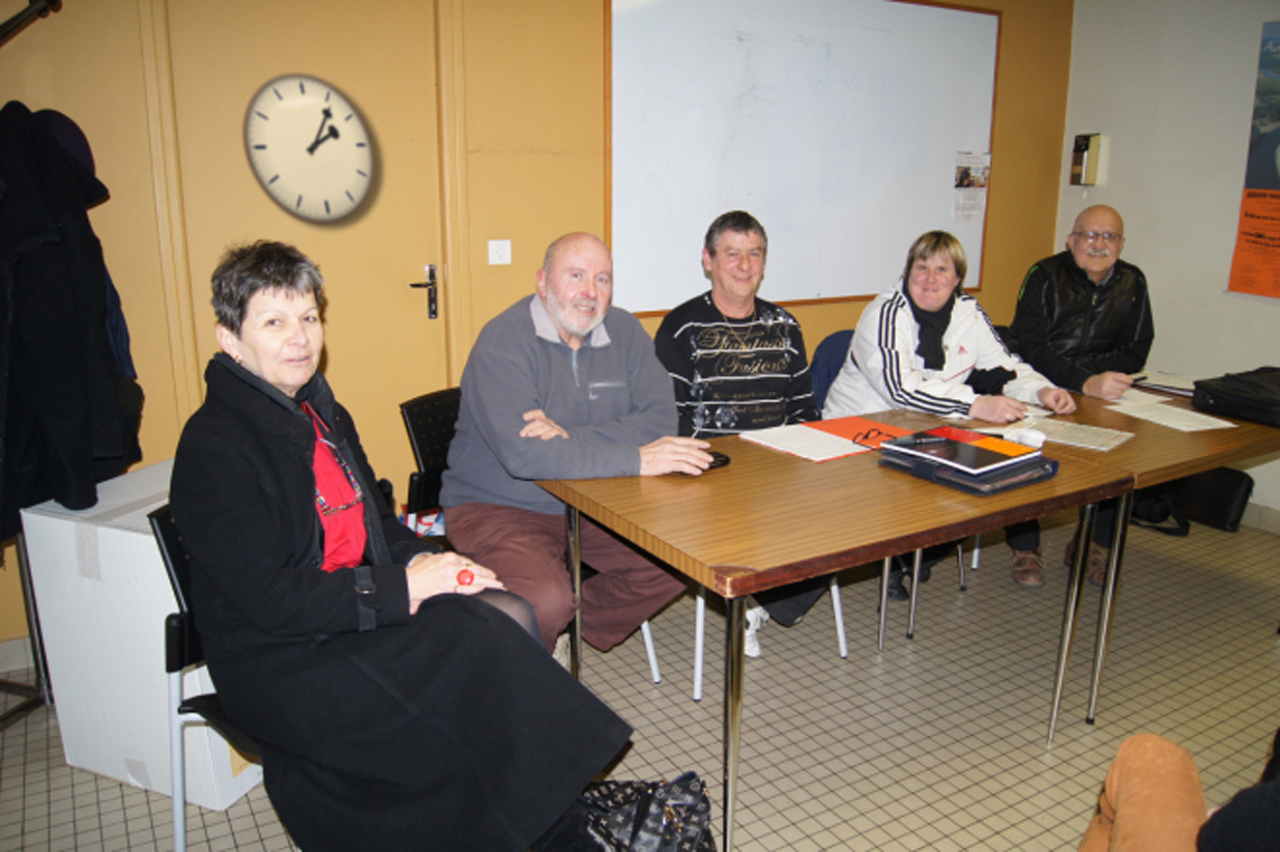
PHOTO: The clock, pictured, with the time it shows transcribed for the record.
2:06
